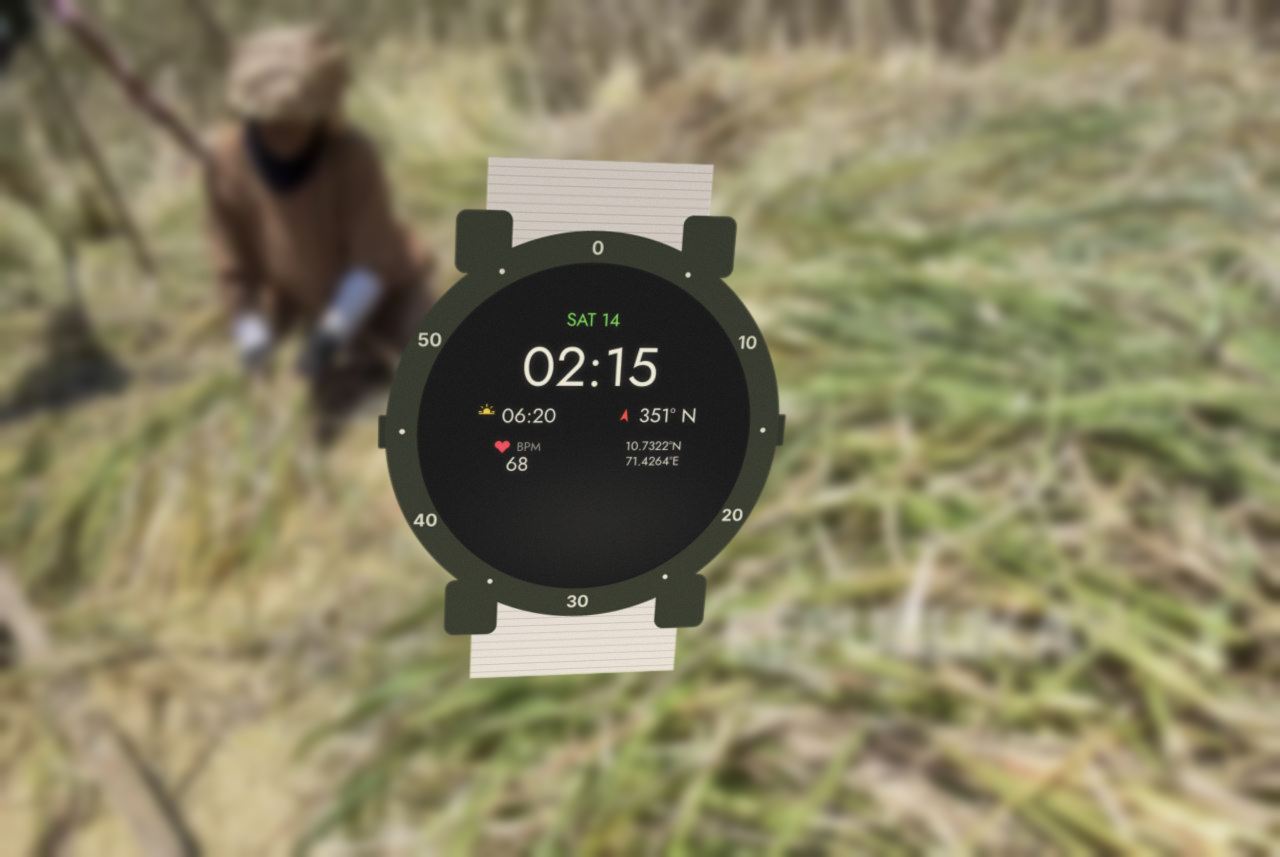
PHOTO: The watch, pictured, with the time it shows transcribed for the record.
2:15
